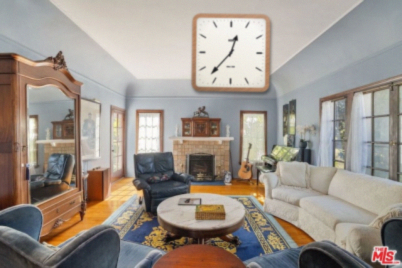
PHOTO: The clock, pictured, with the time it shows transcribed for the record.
12:37
